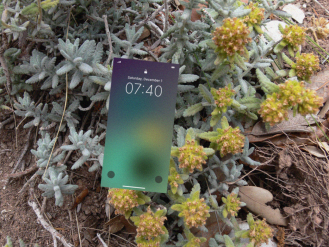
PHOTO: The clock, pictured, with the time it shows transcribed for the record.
7:40
